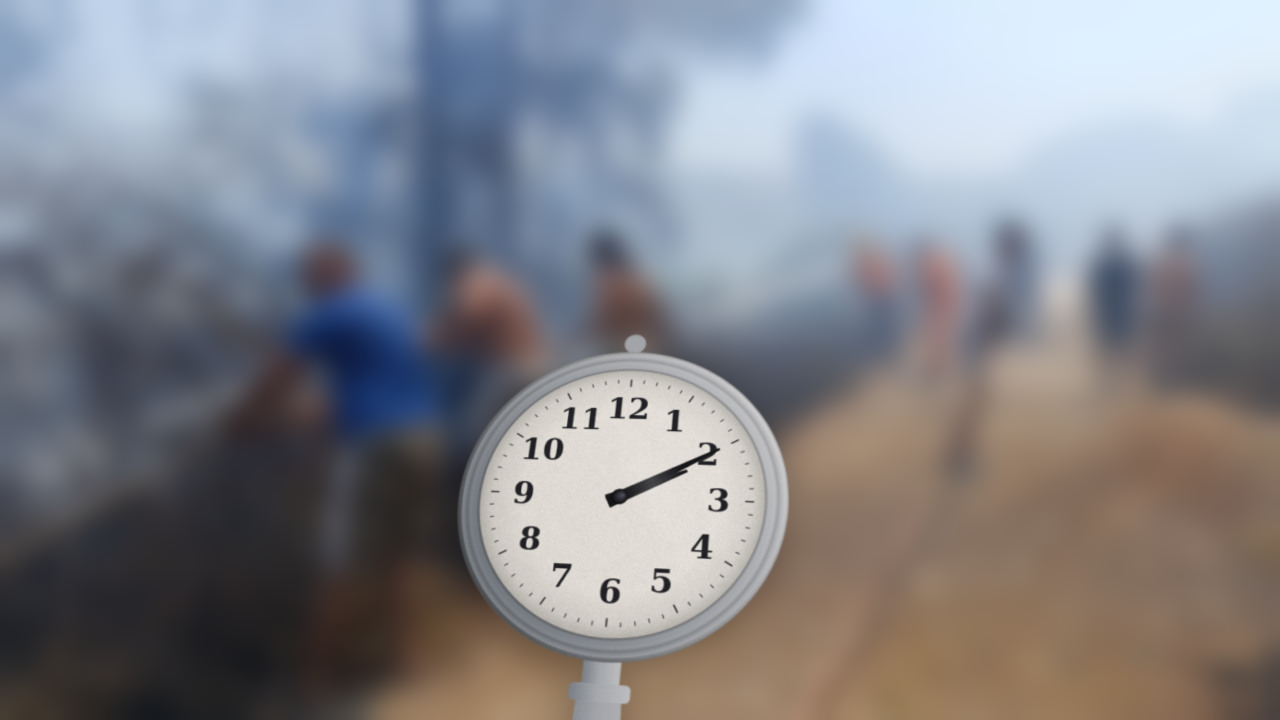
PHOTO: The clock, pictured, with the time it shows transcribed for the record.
2:10
